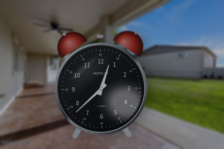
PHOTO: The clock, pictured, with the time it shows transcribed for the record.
12:38
